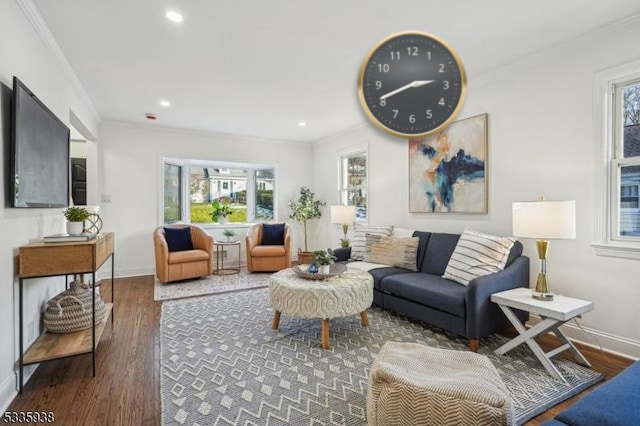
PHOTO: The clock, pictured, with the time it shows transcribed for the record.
2:41
